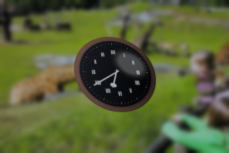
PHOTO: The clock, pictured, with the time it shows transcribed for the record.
6:40
